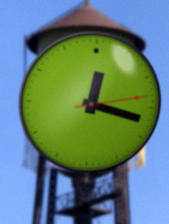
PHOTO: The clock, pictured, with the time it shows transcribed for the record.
12:17:13
